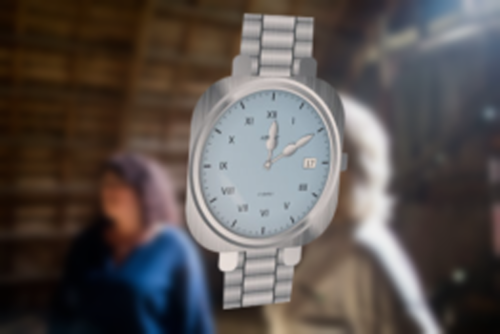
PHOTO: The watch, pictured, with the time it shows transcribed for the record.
12:10
